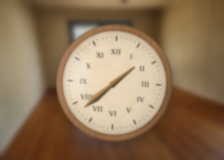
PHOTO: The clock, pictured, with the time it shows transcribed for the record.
1:38
